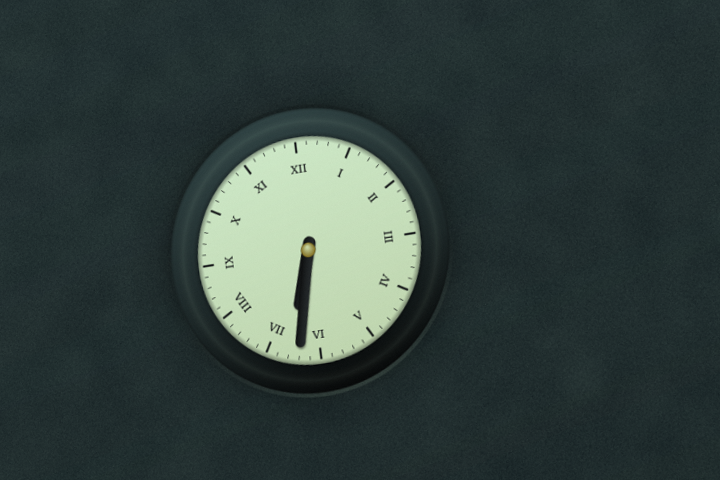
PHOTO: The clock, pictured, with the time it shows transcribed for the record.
6:32
